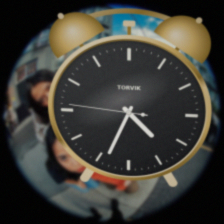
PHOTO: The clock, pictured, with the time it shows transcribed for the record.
4:33:46
